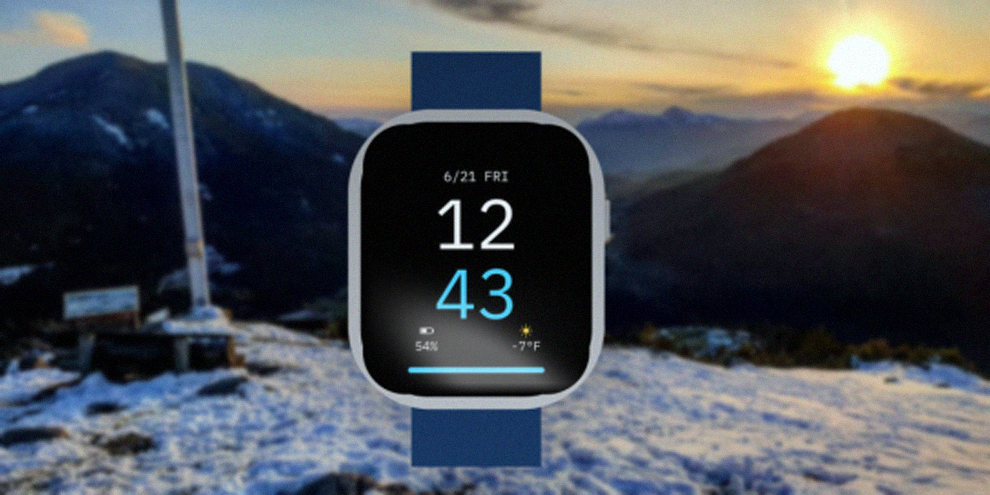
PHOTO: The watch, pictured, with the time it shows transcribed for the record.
12:43
